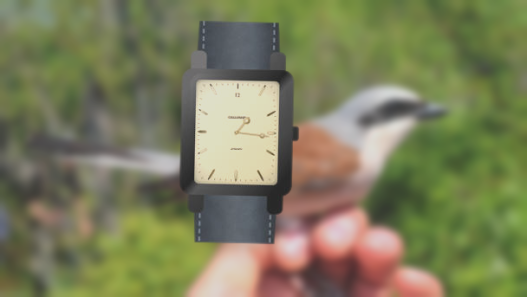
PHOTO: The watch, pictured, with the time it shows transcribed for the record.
1:16
